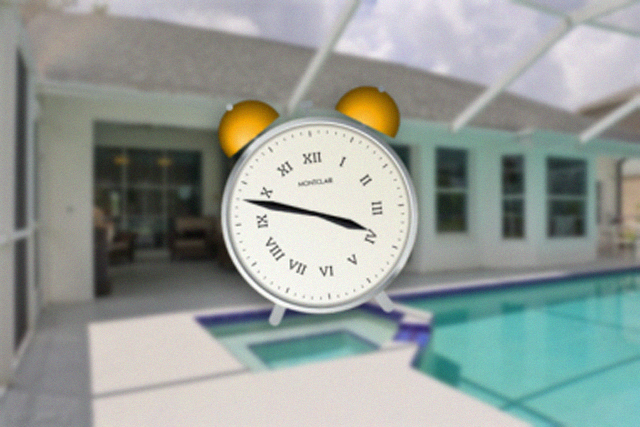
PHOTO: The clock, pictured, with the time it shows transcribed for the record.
3:48
